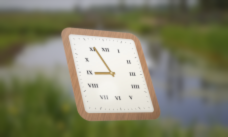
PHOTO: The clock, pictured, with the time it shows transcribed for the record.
8:56
